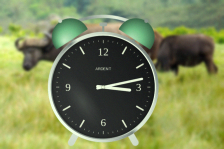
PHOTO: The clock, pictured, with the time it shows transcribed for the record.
3:13
